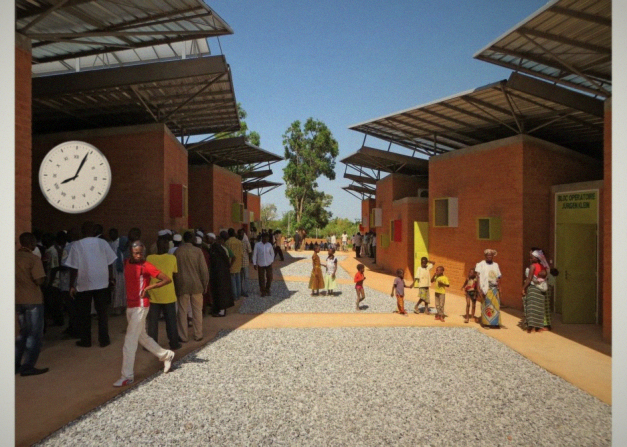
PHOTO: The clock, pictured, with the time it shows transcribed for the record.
8:04
